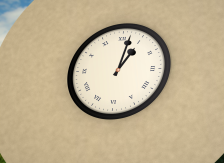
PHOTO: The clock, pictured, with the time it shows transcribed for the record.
1:02
